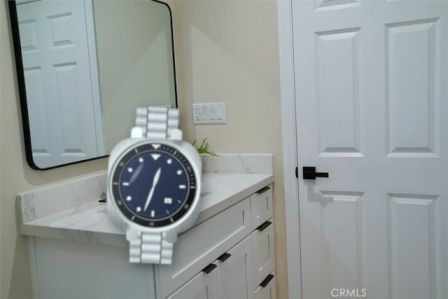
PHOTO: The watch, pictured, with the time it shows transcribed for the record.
12:33
